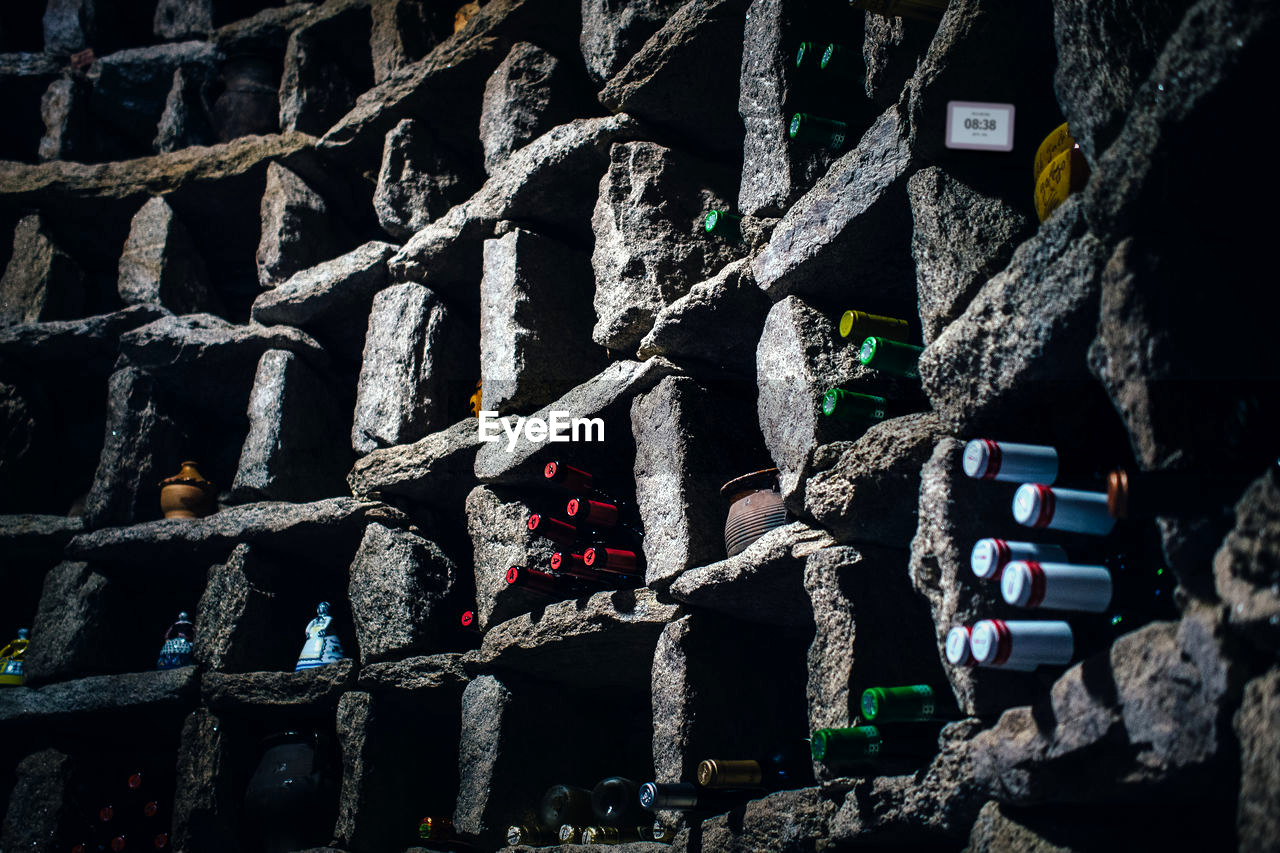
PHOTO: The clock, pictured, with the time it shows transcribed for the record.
8:38
